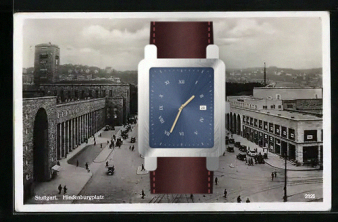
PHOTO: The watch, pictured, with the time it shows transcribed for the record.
1:34
